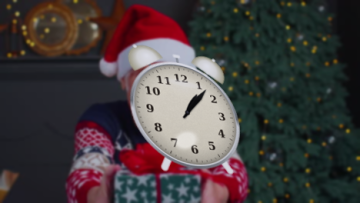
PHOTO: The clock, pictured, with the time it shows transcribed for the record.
1:07
